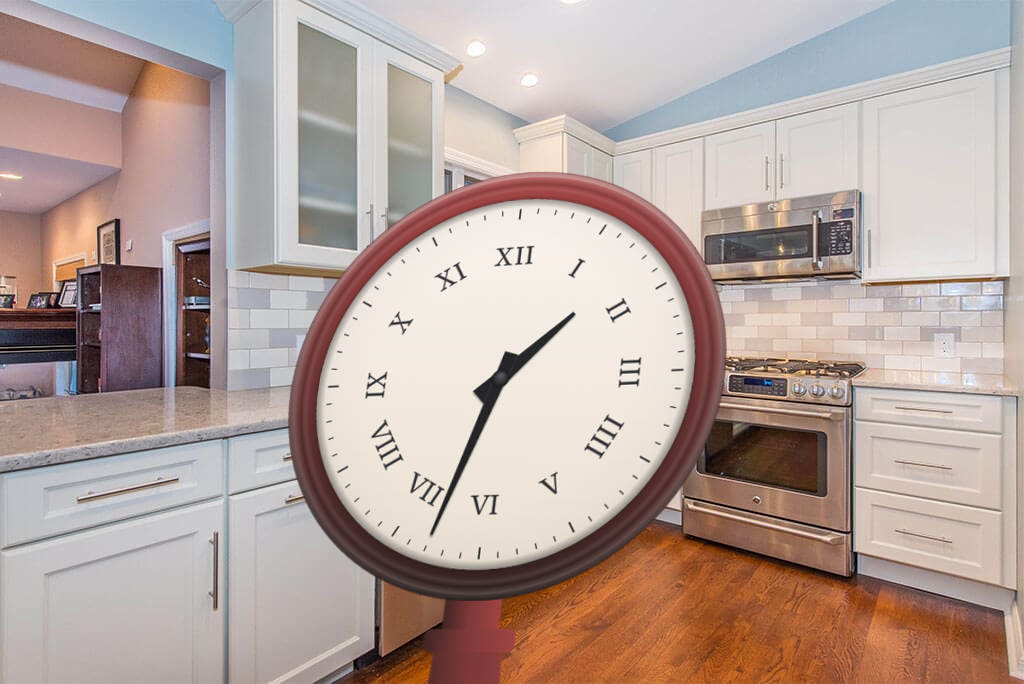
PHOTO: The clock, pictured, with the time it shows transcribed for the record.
1:33
